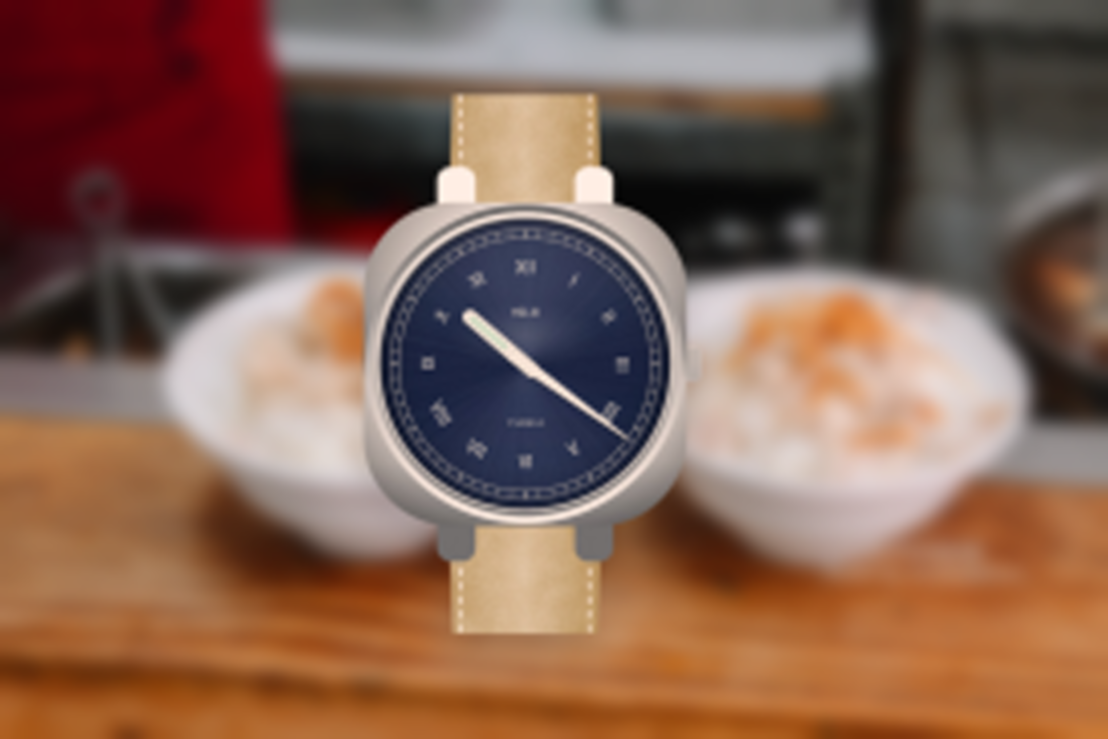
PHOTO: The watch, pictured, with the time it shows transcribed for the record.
10:21
